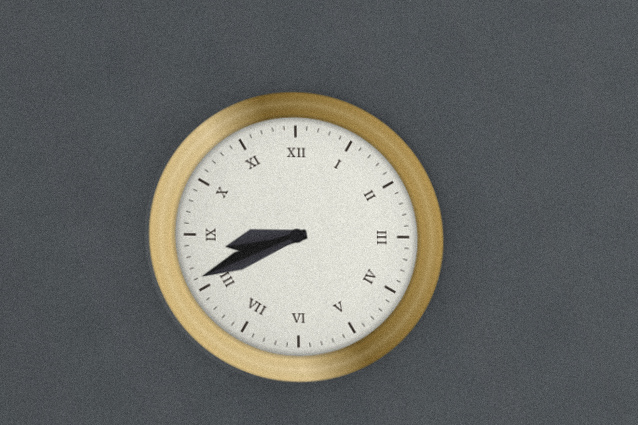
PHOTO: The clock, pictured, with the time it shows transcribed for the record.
8:41
